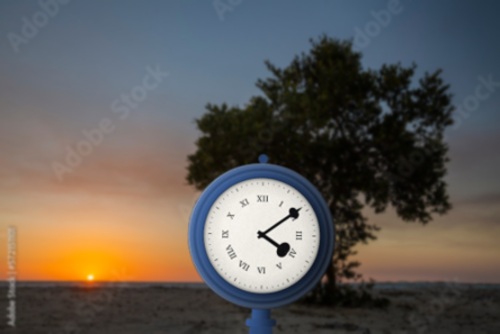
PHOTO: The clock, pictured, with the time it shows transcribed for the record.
4:09
